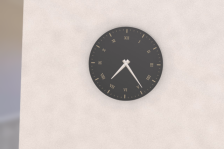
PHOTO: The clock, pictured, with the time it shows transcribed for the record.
7:24
